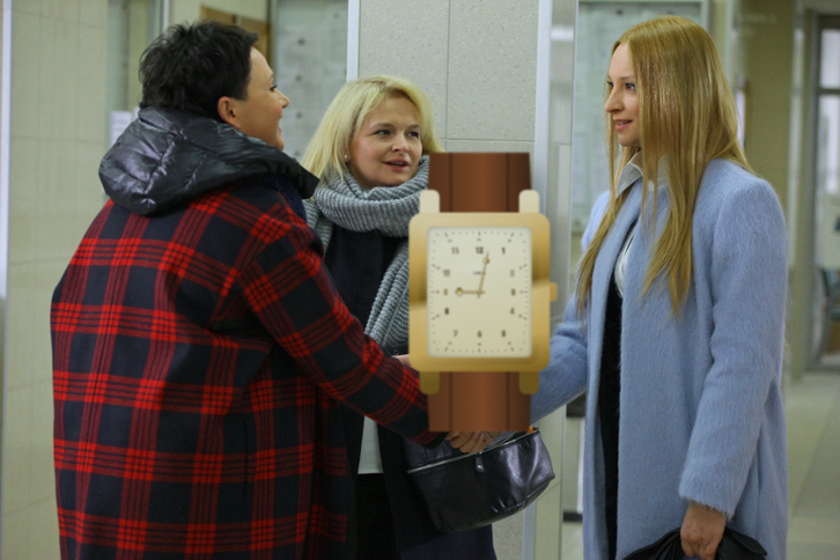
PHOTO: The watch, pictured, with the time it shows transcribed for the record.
9:02
